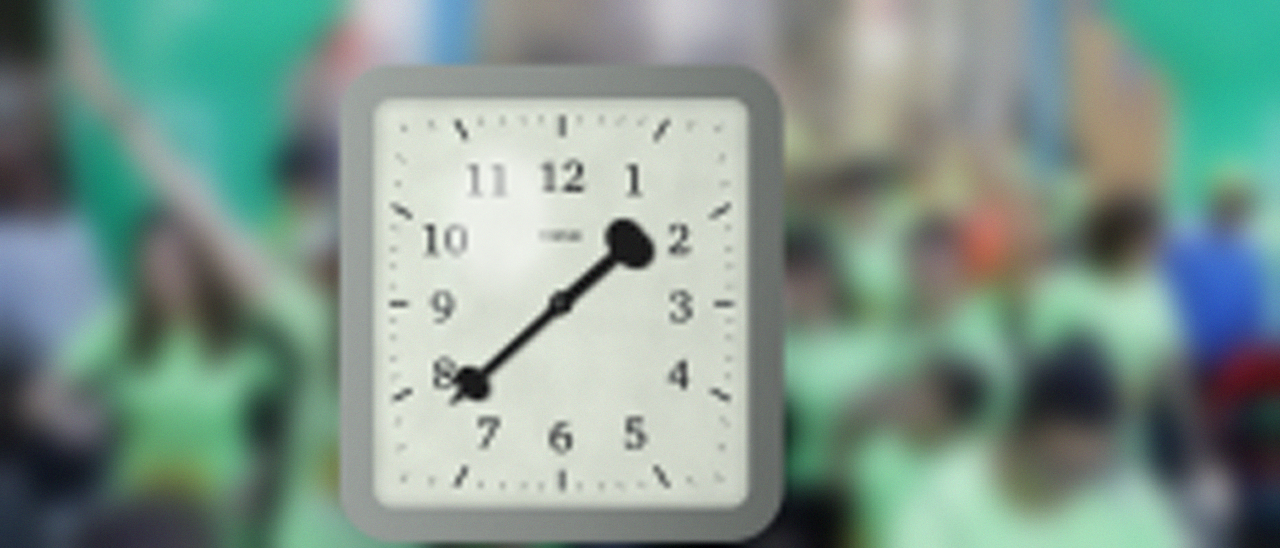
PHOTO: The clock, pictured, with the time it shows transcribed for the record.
1:38
